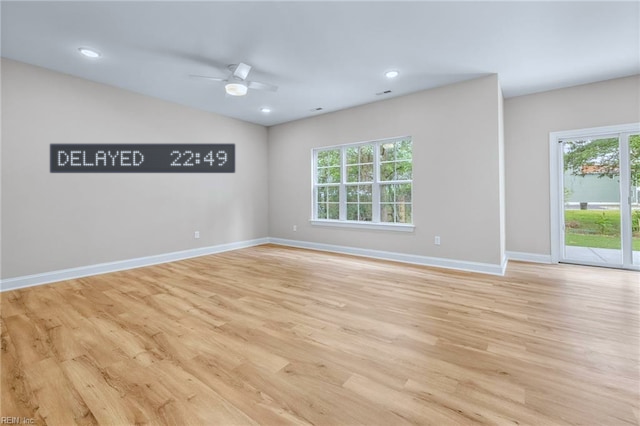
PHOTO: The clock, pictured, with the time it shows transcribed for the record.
22:49
